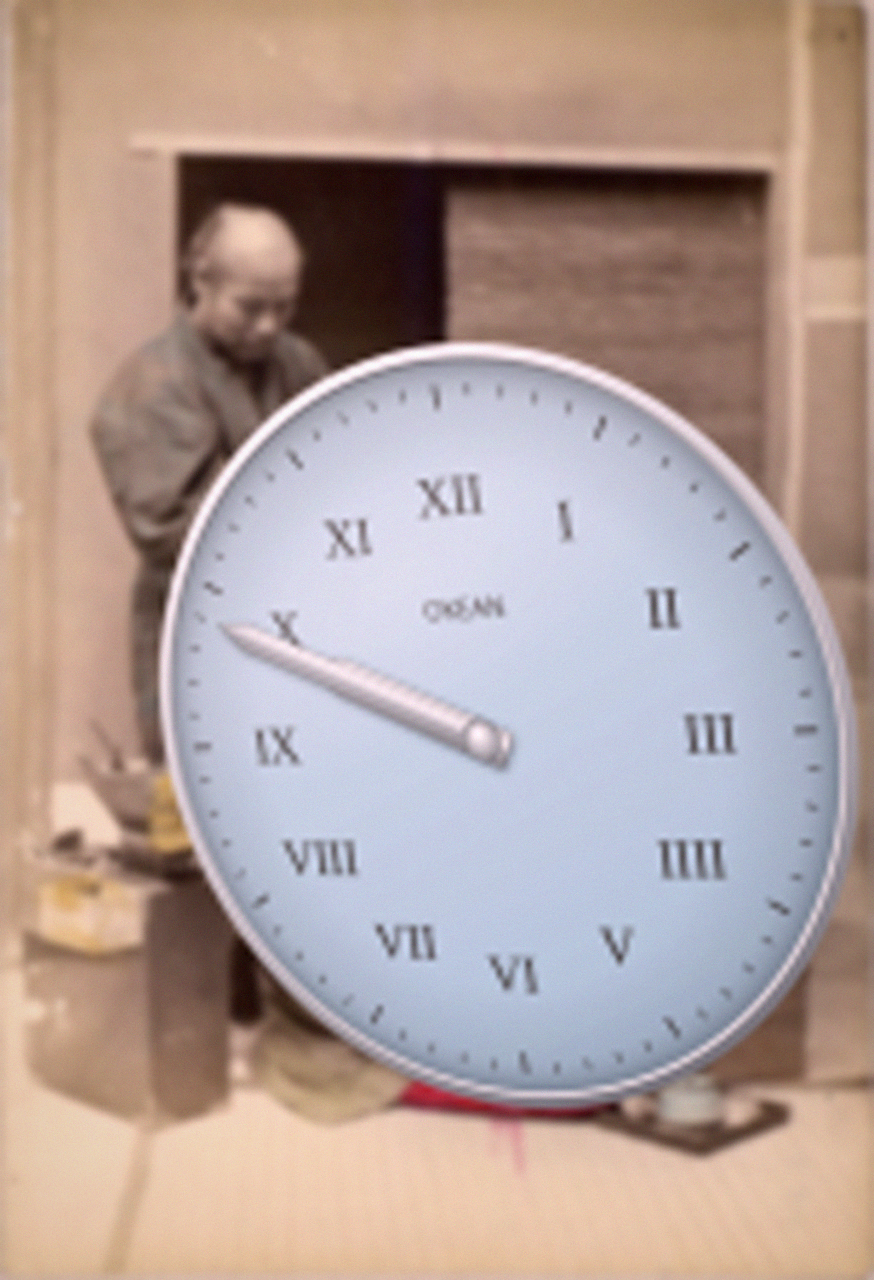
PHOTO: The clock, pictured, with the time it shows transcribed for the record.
9:49
